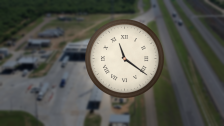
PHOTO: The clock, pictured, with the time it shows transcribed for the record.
11:21
